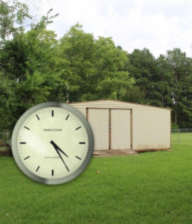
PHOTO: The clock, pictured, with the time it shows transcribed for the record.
4:25
